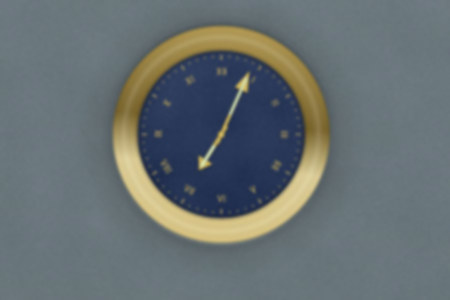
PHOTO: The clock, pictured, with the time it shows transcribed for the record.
7:04
